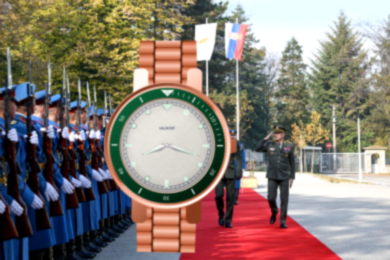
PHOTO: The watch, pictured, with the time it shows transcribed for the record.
8:18
